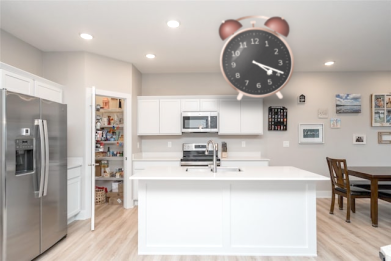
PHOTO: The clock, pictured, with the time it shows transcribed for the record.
4:19
